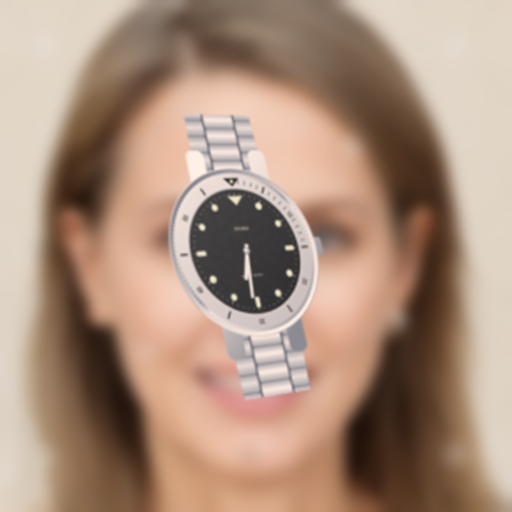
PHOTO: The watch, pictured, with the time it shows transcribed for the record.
6:31
